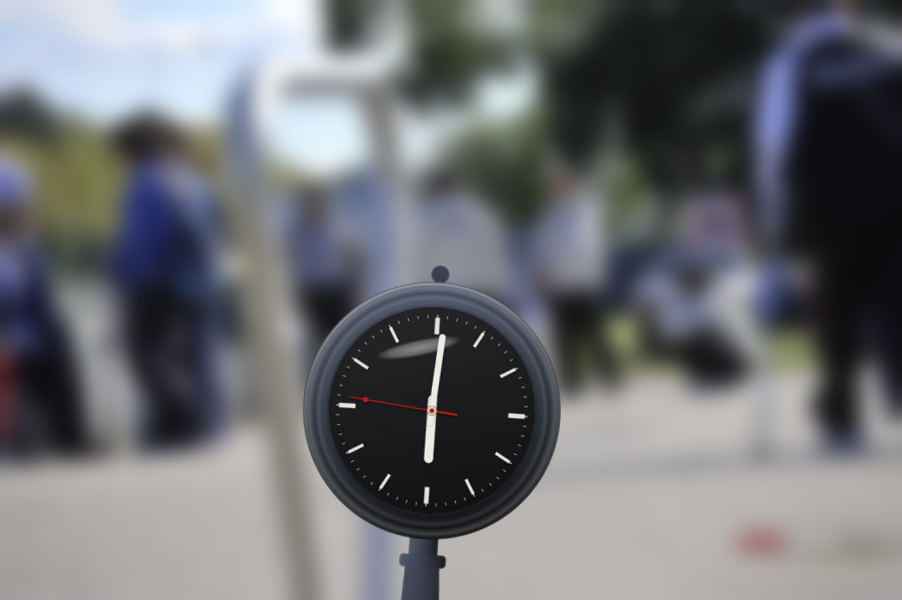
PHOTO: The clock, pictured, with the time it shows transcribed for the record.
6:00:46
